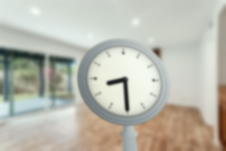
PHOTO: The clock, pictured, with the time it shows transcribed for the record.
8:30
